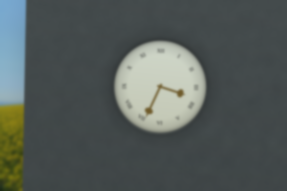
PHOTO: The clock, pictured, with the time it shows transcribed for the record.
3:34
